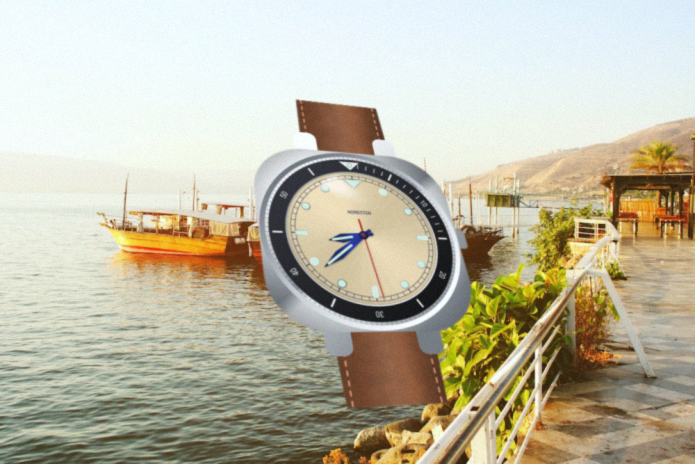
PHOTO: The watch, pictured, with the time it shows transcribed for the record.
8:38:29
